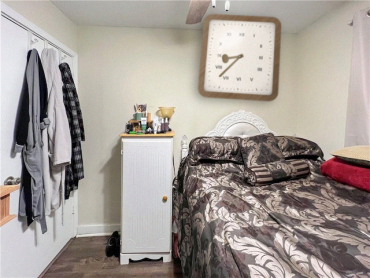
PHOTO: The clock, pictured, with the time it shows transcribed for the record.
8:37
